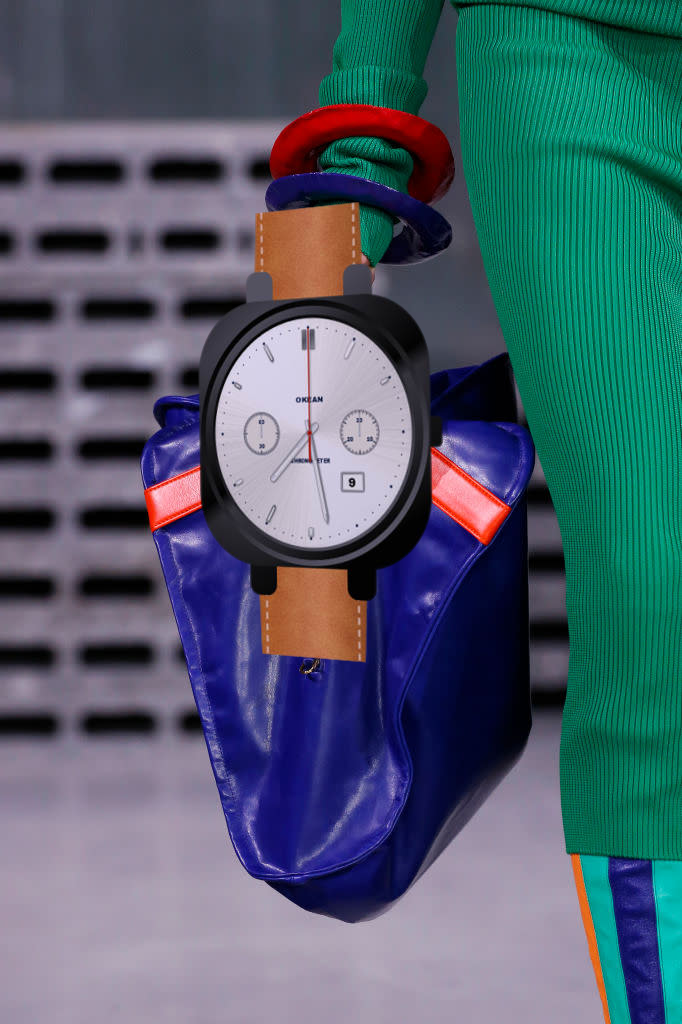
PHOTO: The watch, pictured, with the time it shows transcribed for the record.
7:28
